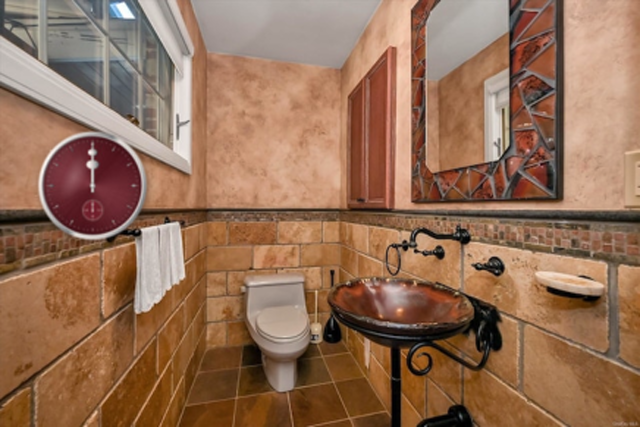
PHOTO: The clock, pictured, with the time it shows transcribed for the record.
12:00
